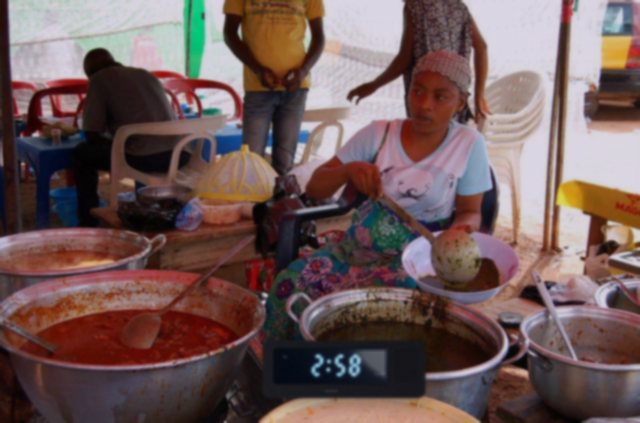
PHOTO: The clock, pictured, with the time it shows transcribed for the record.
2:58
